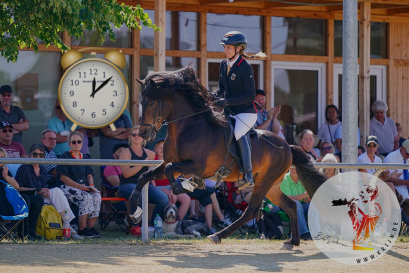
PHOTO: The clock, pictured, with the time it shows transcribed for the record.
12:08
